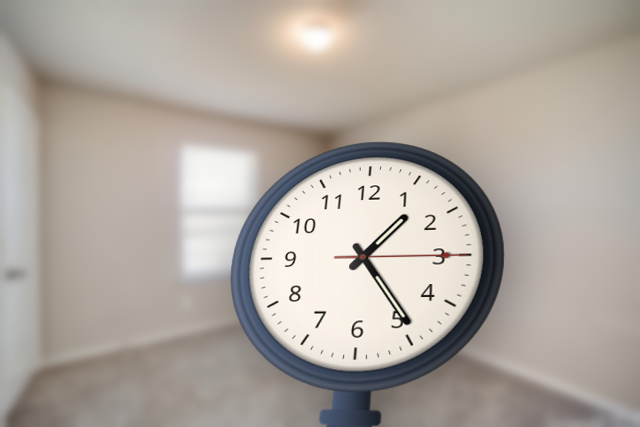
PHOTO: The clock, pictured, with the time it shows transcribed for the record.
1:24:15
